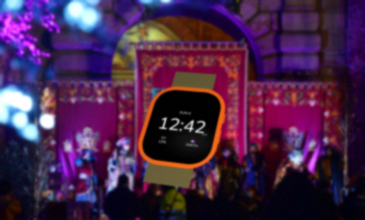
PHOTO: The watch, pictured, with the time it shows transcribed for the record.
12:42
